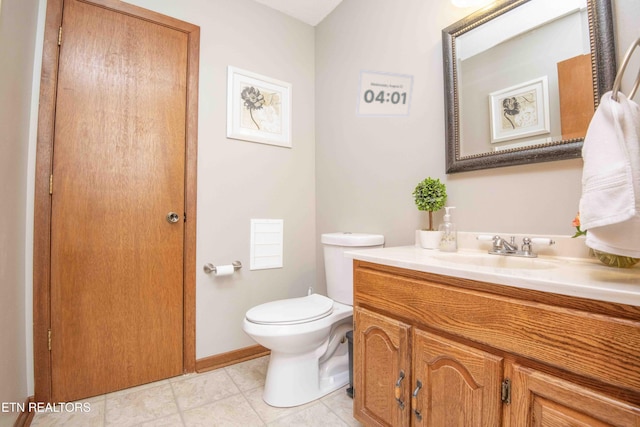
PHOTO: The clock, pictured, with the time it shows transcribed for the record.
4:01
